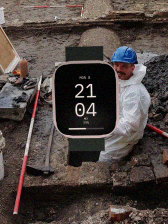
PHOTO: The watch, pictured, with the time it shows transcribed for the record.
21:04
